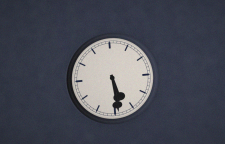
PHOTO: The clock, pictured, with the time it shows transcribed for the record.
5:29
